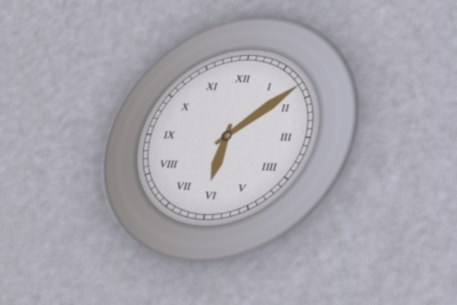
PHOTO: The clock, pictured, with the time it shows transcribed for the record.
6:08
